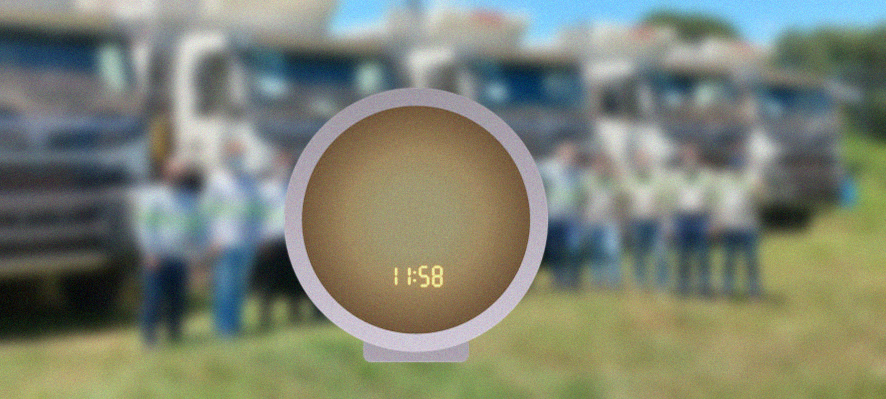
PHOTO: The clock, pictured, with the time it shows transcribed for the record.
11:58
